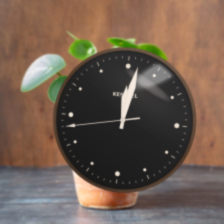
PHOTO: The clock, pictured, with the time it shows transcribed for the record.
12:01:43
